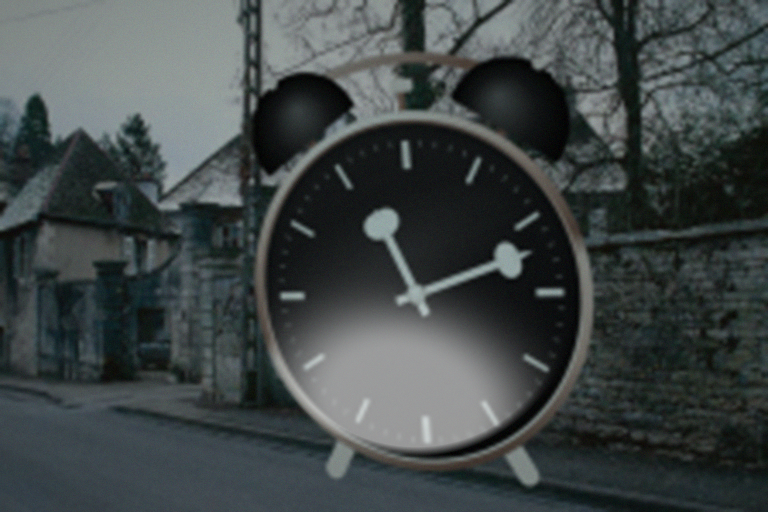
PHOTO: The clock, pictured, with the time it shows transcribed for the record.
11:12
